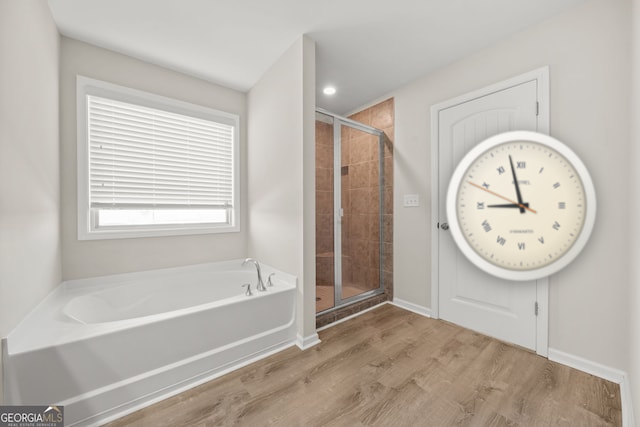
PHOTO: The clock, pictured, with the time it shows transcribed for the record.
8:57:49
